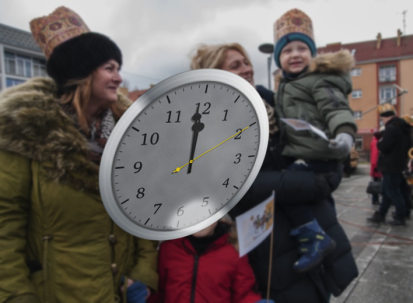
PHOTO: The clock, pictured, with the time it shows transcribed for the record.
11:59:10
